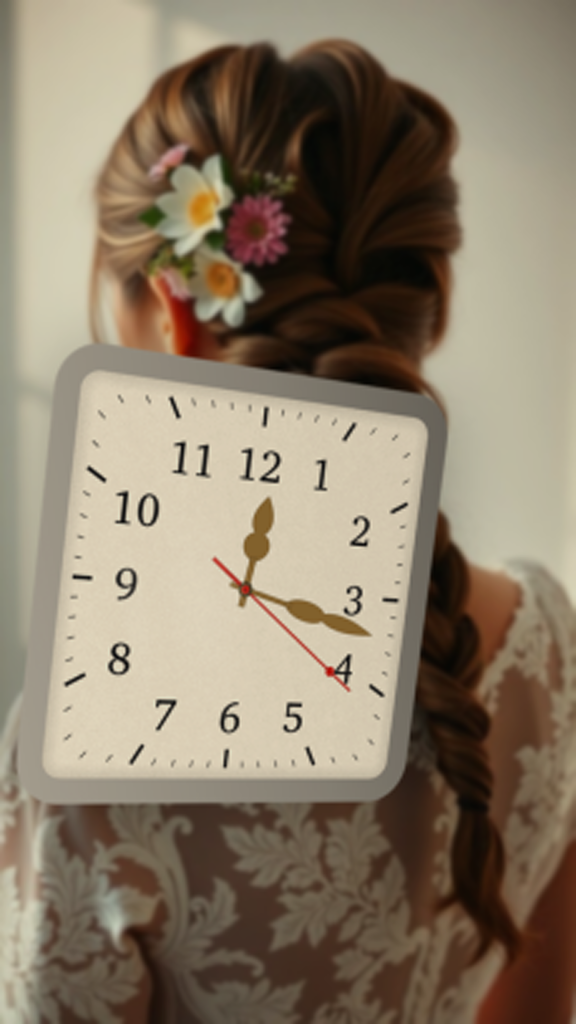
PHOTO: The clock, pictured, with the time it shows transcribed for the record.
12:17:21
